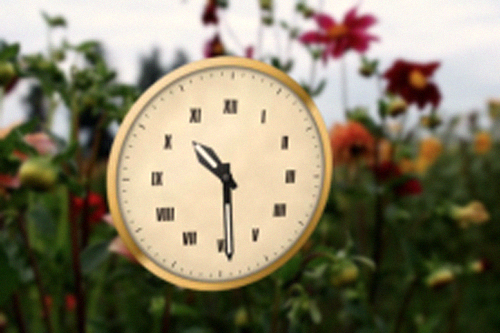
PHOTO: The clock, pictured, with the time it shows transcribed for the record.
10:29
